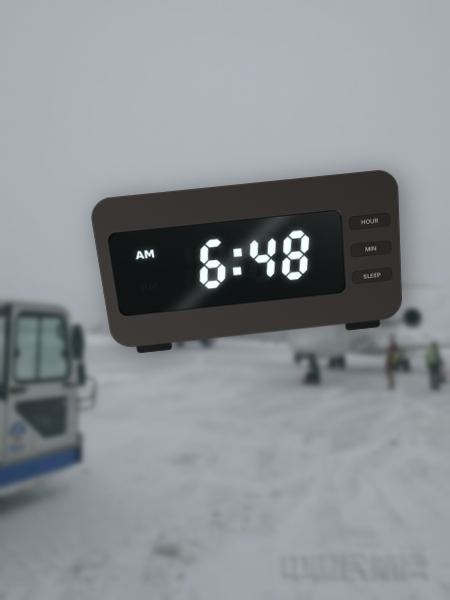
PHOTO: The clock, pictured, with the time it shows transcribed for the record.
6:48
